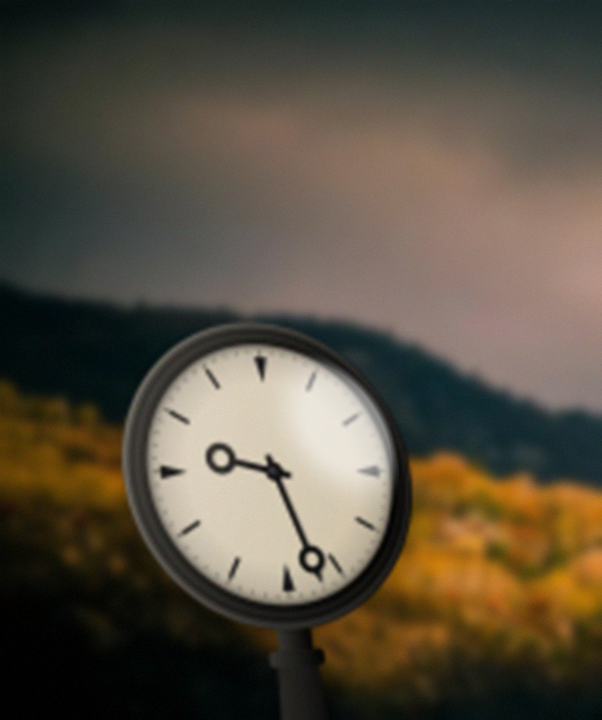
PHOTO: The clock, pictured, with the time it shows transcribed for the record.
9:27
